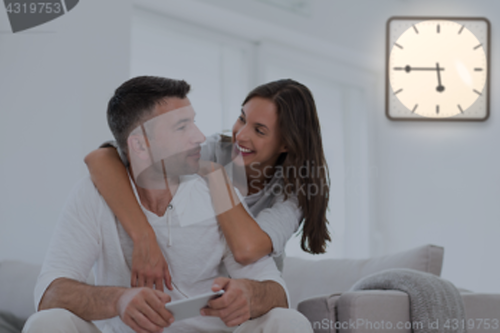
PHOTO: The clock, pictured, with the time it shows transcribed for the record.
5:45
